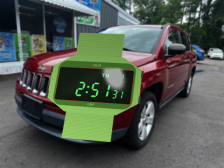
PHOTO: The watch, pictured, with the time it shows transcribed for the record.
2:51:31
